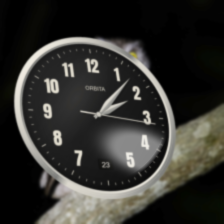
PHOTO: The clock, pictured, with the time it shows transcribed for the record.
2:07:16
